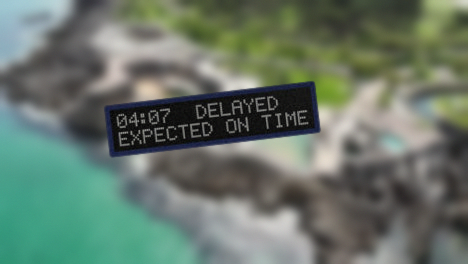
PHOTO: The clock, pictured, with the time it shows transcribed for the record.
4:07
